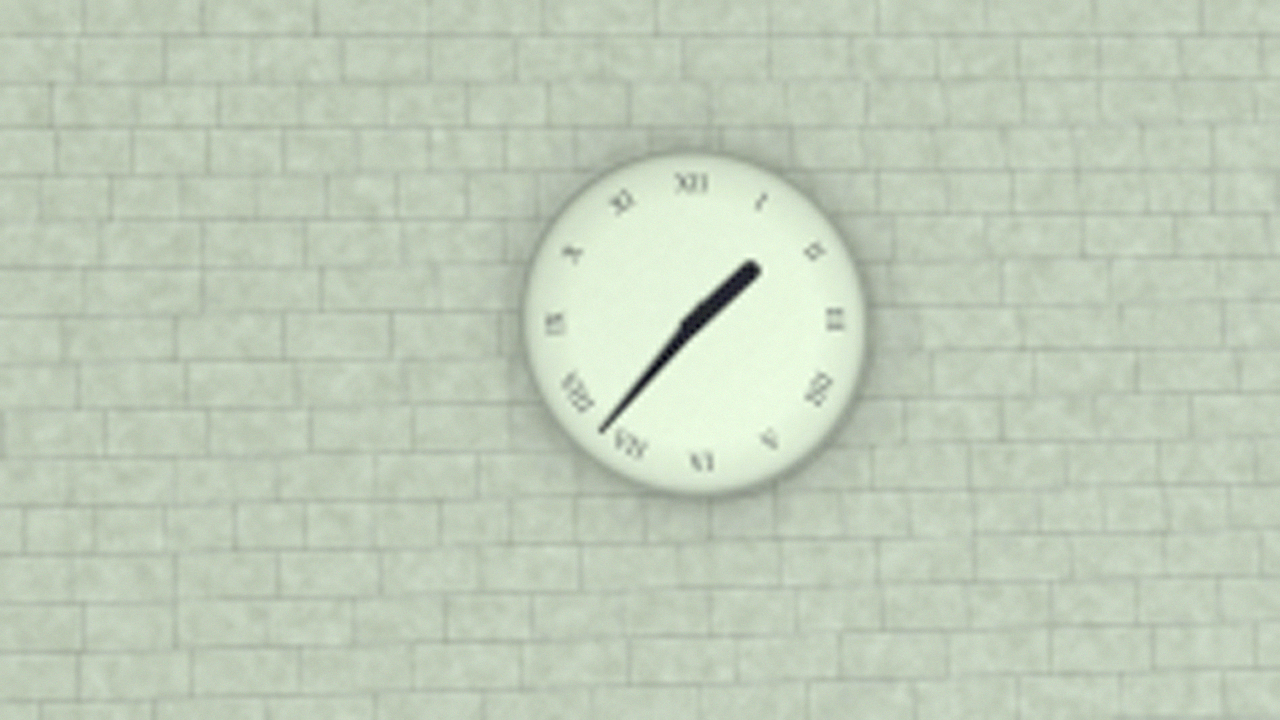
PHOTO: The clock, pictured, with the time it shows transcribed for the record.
1:37
